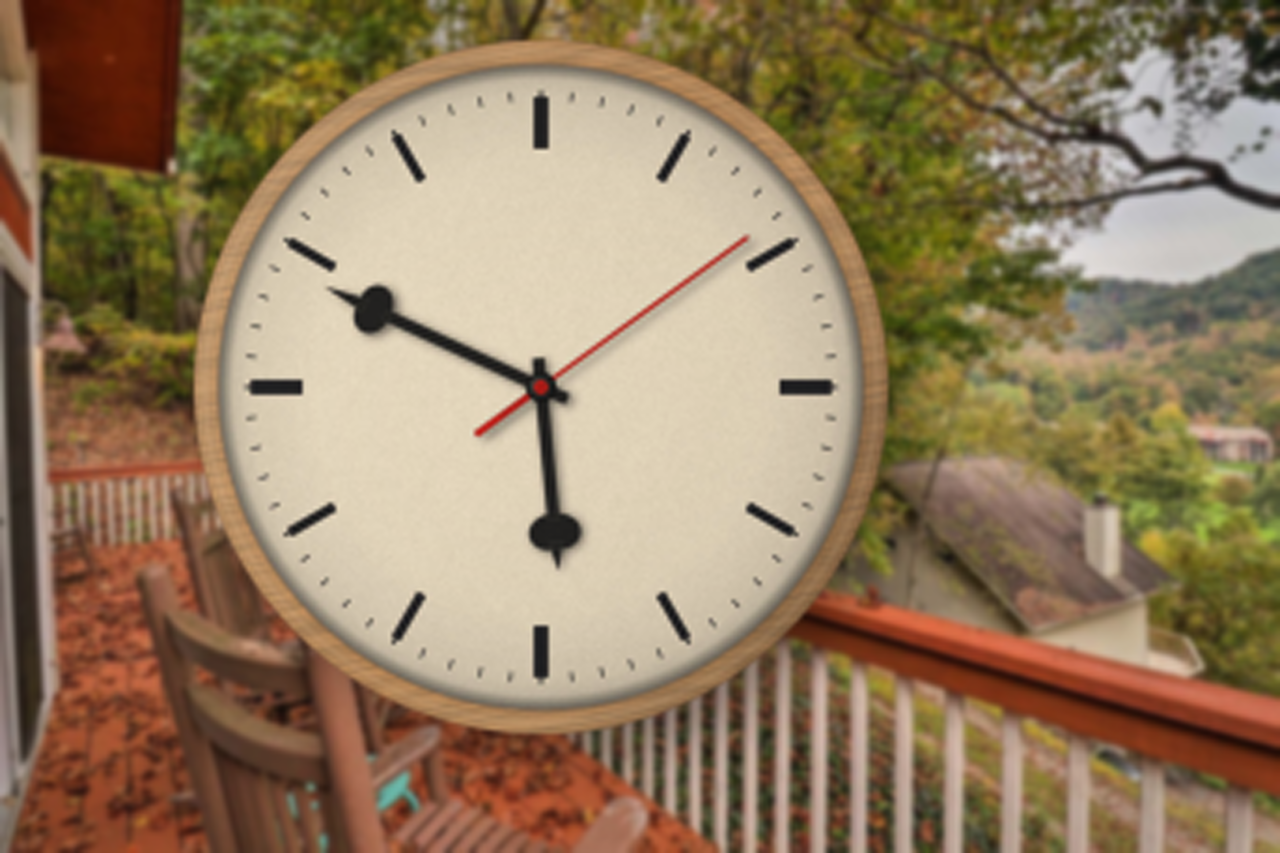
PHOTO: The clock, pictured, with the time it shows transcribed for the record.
5:49:09
